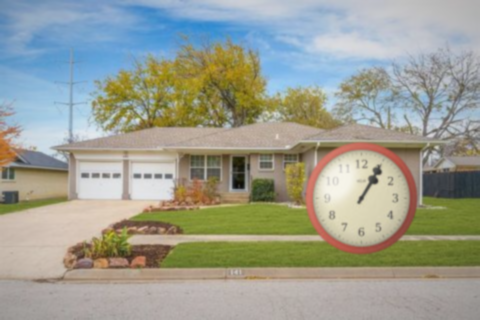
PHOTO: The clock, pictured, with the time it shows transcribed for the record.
1:05
